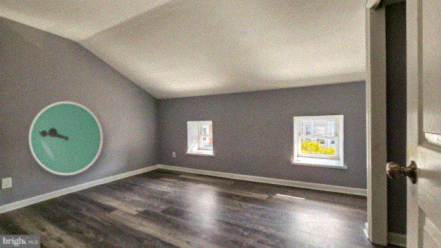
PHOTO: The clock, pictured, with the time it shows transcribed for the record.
9:47
